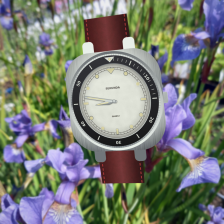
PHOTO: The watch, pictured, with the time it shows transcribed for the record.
8:47
